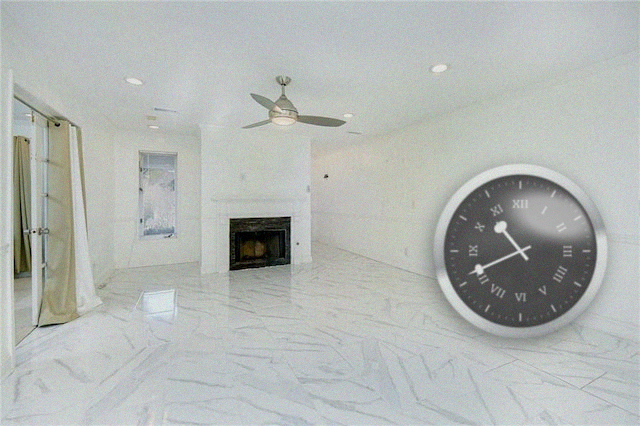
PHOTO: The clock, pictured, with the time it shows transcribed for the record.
10:41
